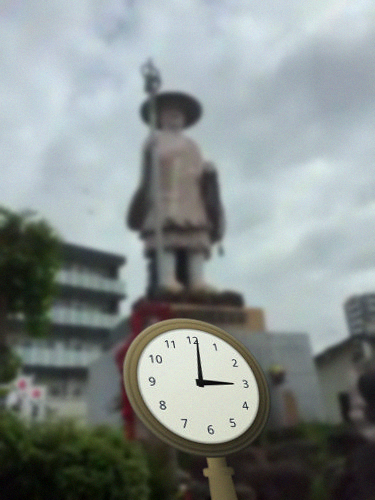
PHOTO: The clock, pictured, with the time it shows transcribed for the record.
3:01
